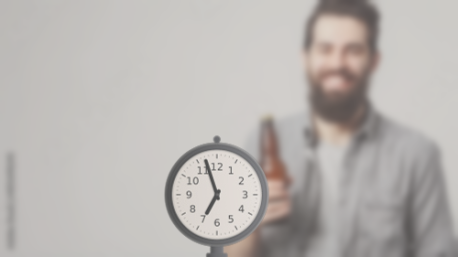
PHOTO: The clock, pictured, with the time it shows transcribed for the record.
6:57
